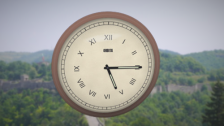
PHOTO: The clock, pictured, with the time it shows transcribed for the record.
5:15
